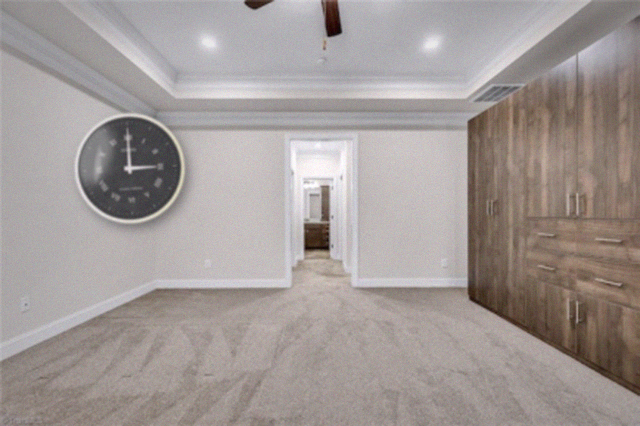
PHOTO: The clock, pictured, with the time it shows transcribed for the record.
3:00
